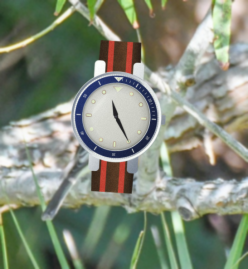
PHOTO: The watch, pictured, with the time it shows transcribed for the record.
11:25
